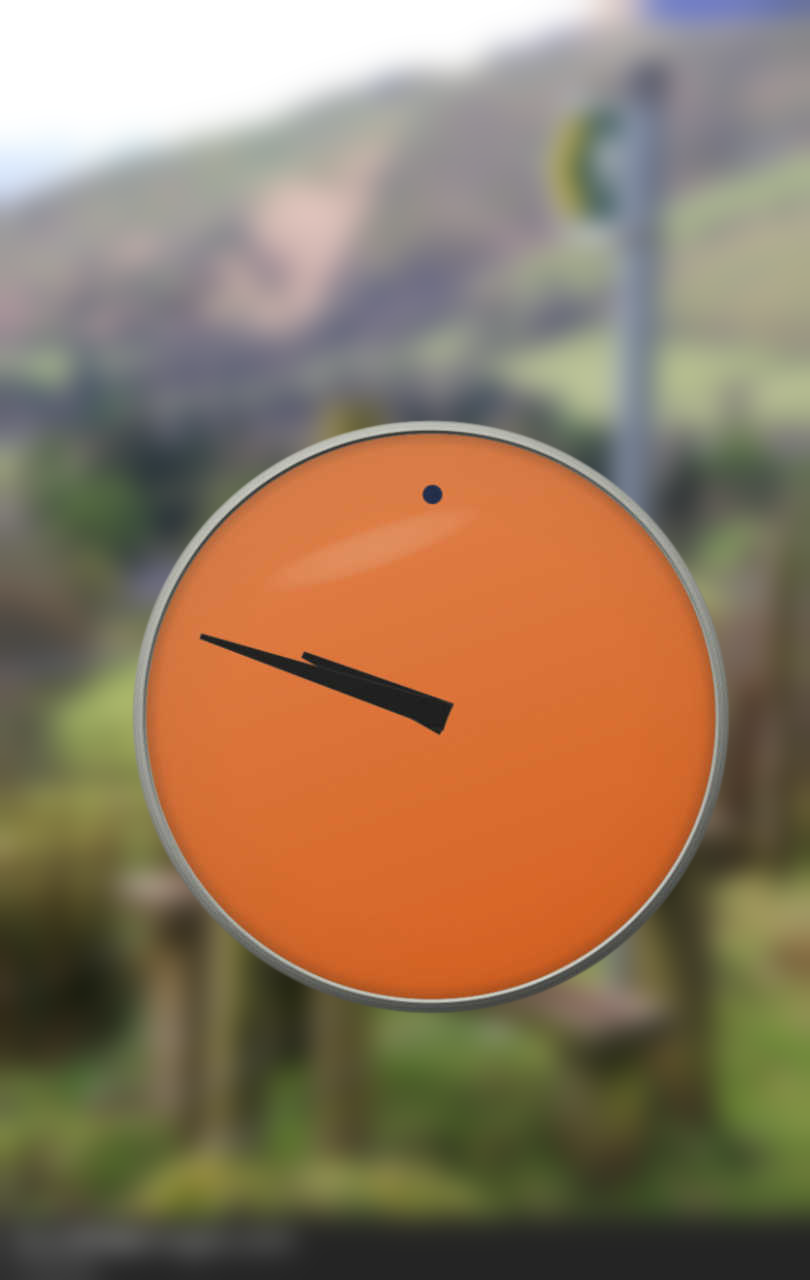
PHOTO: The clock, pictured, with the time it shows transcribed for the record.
9:48
